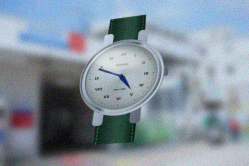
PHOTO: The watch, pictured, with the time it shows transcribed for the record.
4:49
